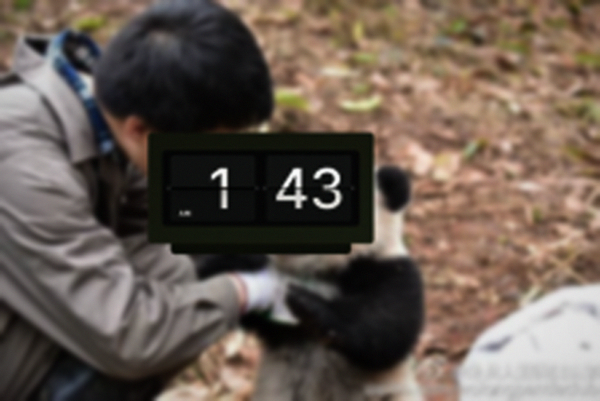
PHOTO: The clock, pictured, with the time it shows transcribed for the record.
1:43
